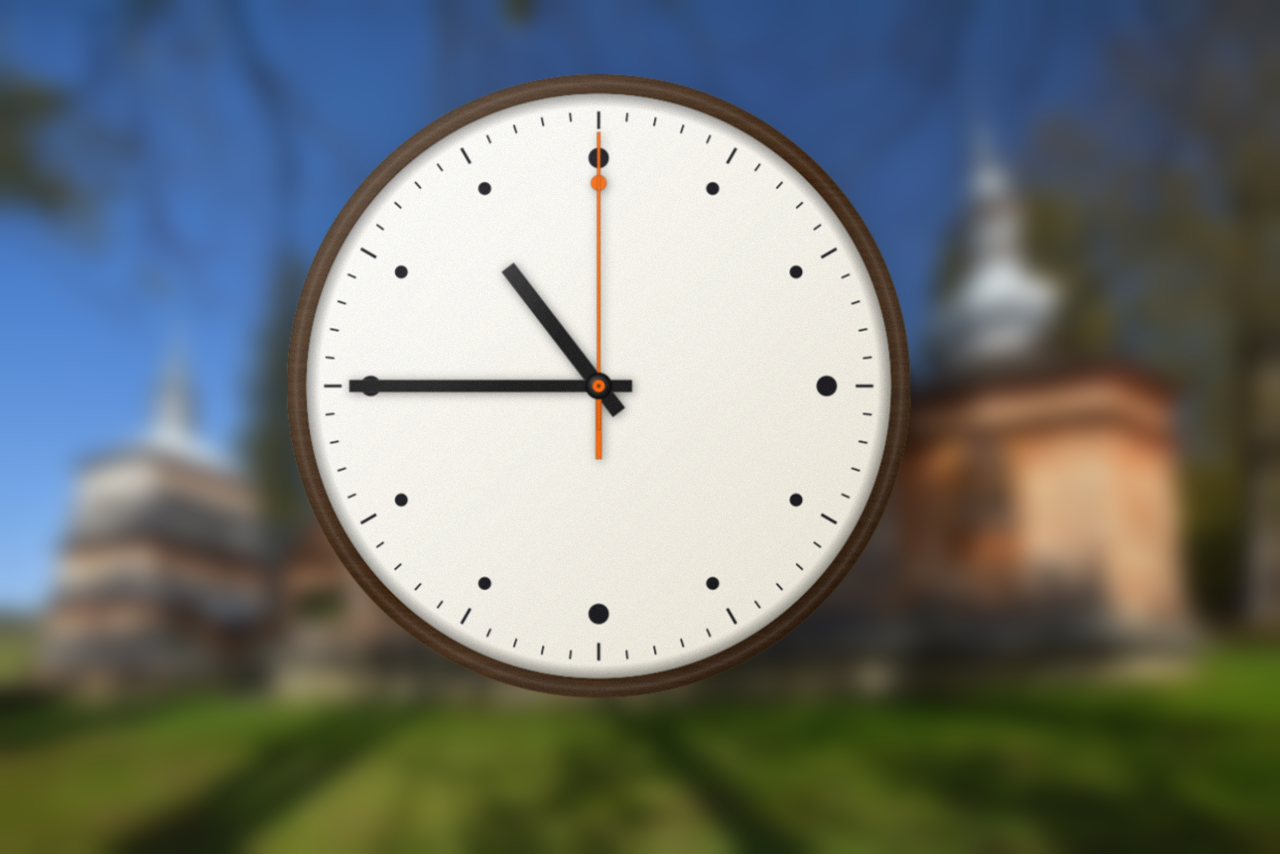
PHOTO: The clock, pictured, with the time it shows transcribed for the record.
10:45:00
